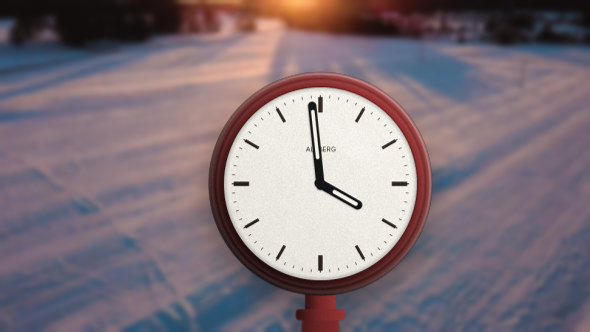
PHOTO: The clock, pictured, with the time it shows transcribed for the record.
3:59
